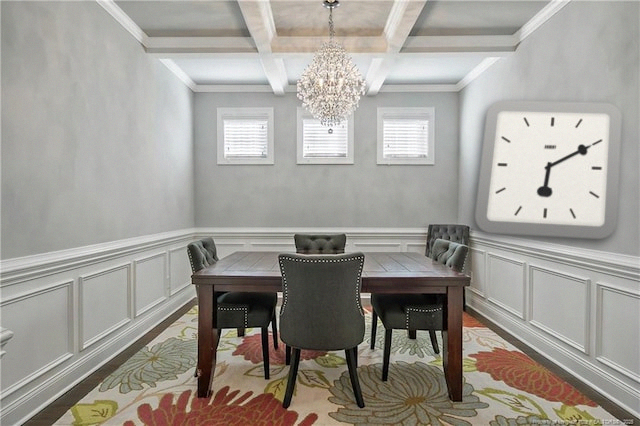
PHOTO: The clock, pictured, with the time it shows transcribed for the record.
6:10
